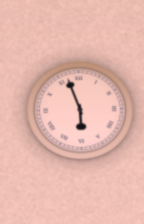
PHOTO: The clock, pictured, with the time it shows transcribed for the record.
5:57
